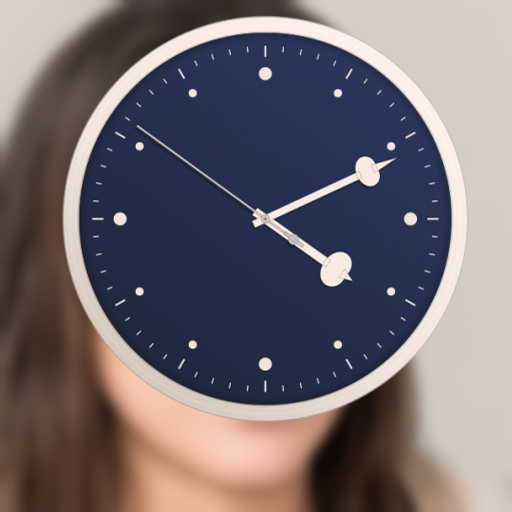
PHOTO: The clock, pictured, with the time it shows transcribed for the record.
4:10:51
